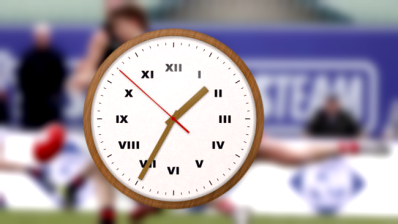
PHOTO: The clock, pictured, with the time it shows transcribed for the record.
1:34:52
